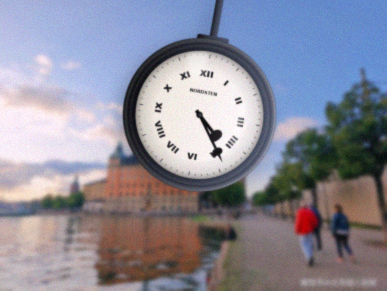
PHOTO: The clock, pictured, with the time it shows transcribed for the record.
4:24
